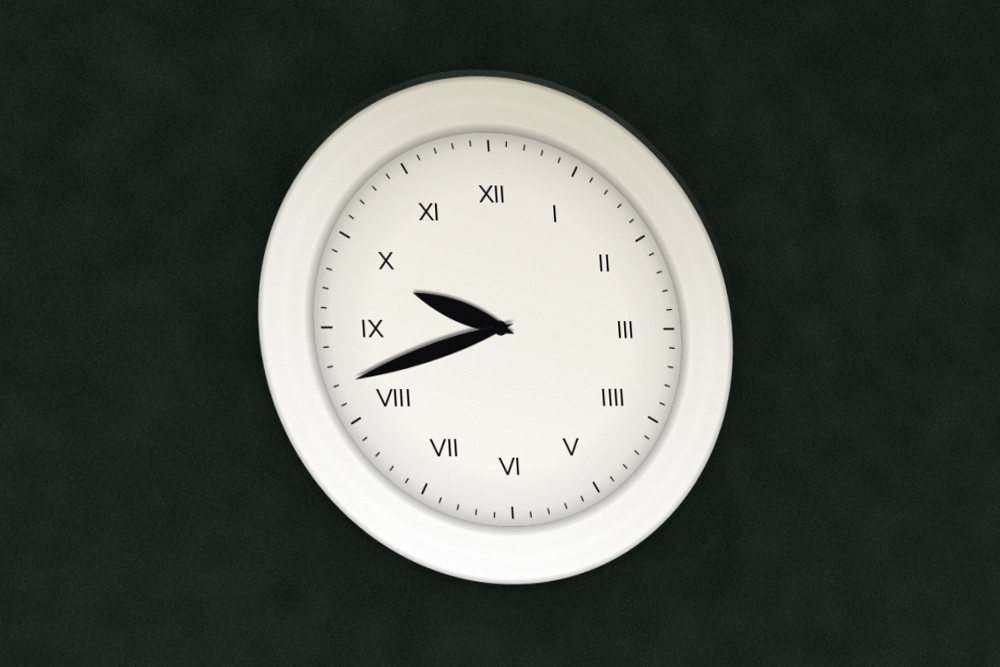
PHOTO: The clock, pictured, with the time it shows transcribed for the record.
9:42
